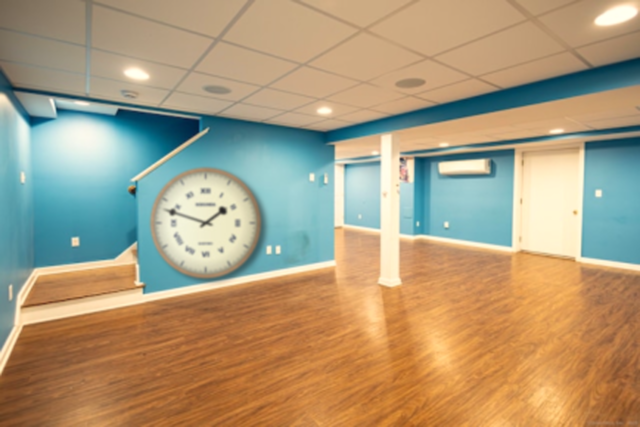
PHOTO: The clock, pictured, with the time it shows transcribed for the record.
1:48
